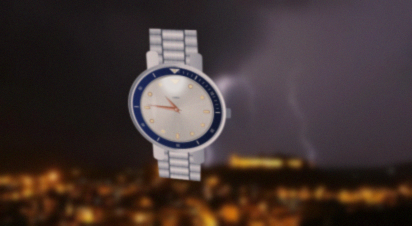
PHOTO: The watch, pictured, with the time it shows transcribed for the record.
10:46
